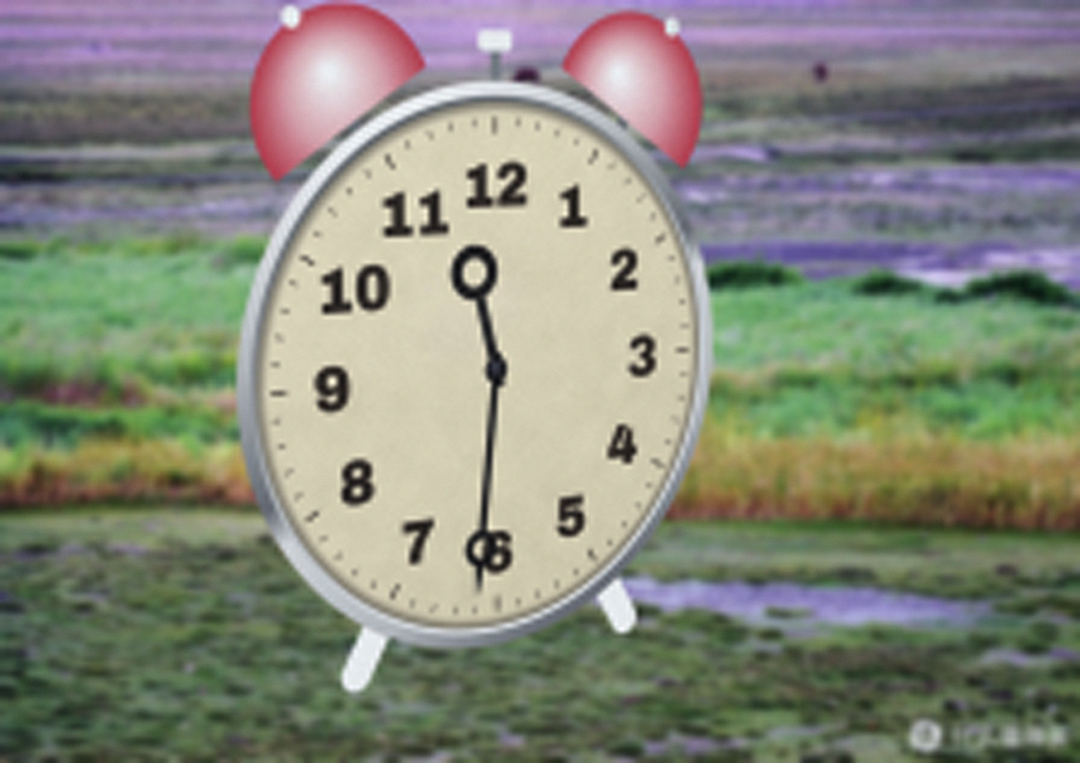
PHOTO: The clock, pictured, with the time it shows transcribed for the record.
11:31
